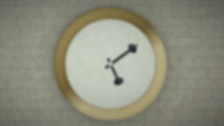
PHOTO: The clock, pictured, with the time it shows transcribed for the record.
5:09
